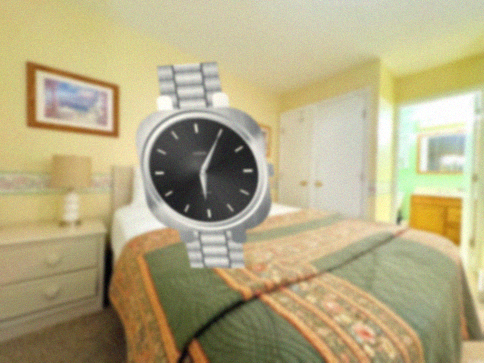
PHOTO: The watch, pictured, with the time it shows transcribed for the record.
6:05
